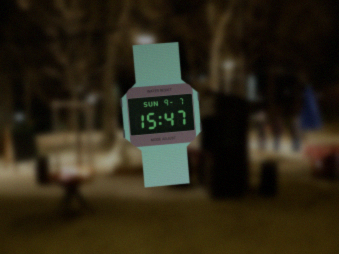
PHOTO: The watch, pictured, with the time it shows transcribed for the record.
15:47
